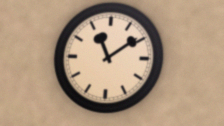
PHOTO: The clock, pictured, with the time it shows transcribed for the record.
11:09
